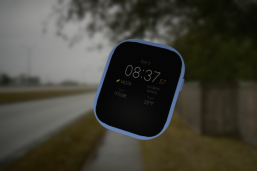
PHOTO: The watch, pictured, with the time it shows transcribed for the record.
8:37
